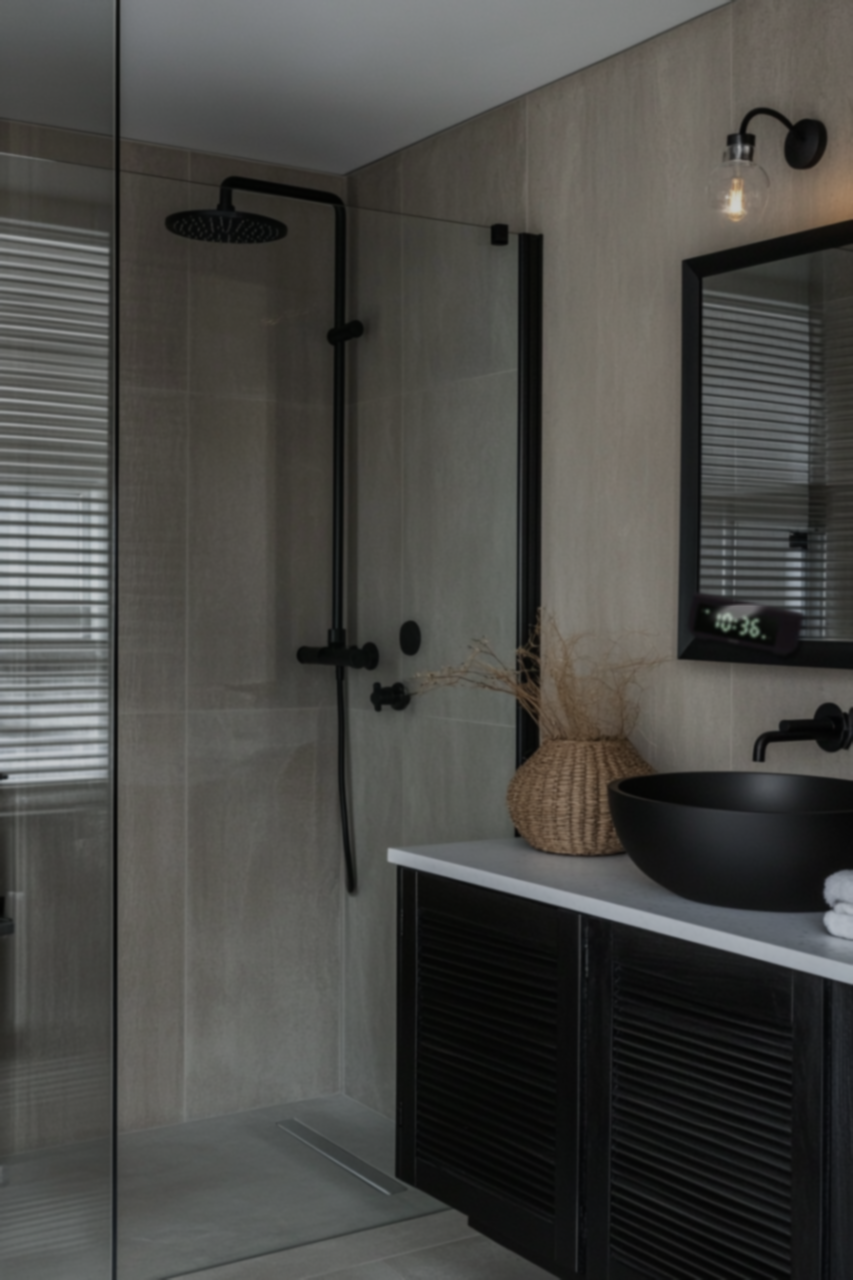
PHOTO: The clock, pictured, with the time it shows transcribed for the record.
10:36
